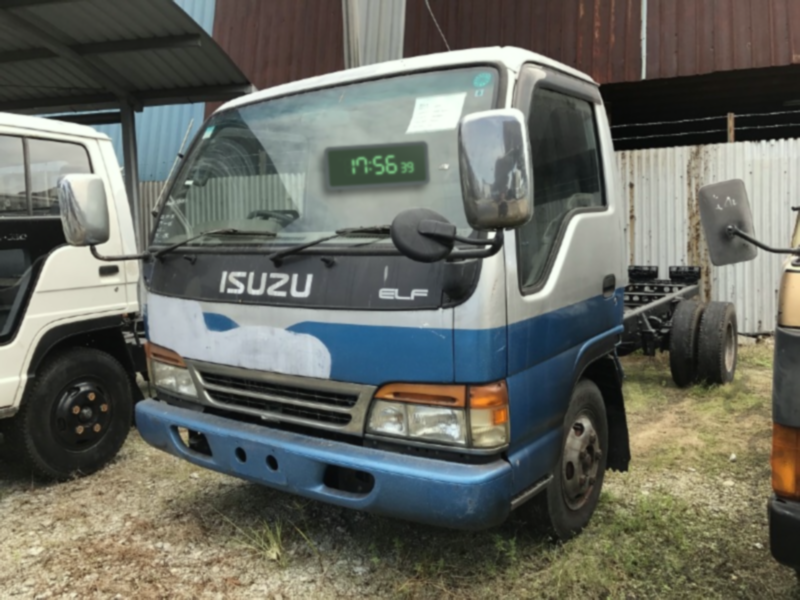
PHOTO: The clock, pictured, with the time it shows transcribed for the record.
17:56
